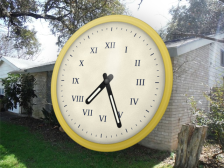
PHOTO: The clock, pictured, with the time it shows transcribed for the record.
7:26
